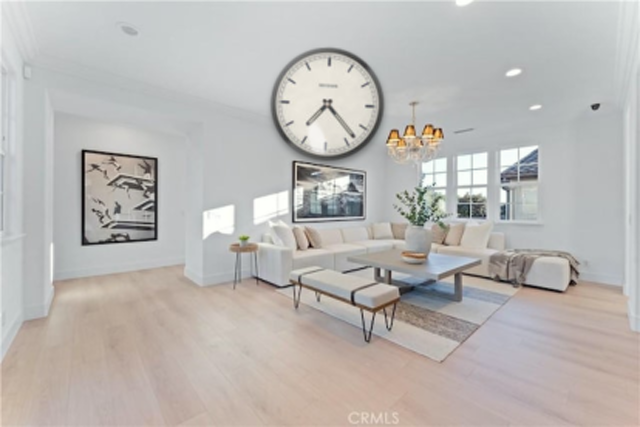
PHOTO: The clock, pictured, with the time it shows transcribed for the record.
7:23
